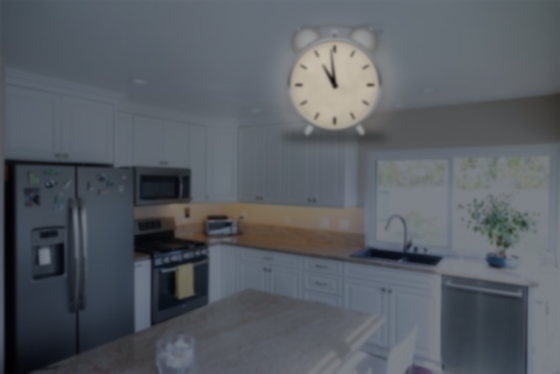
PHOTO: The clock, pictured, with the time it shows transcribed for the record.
10:59
